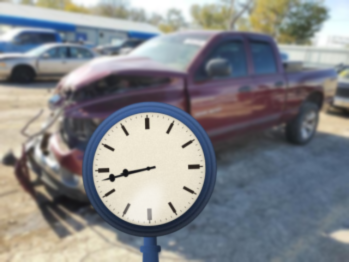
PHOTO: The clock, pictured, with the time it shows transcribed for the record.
8:43
